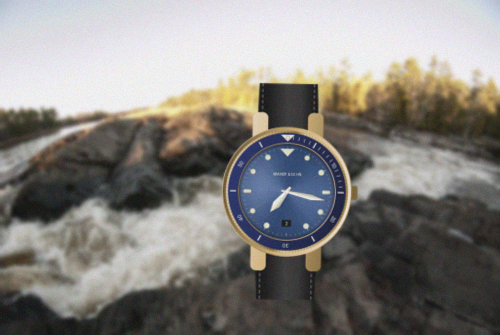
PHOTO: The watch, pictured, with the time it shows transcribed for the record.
7:17
